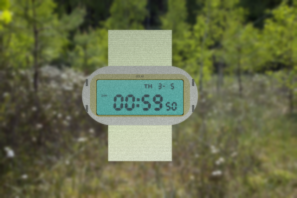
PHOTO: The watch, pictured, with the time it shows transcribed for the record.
0:59
